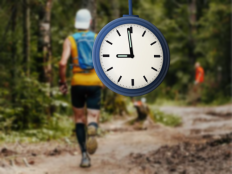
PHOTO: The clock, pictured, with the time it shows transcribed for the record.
8:59
